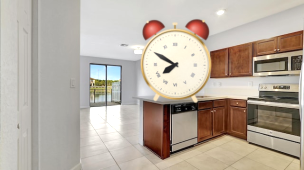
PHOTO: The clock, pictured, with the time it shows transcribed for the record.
7:50
